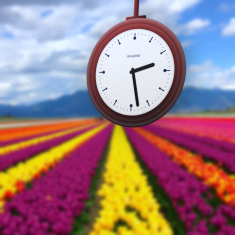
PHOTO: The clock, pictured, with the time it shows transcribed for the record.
2:28
